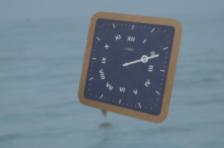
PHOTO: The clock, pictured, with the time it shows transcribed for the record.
2:11
